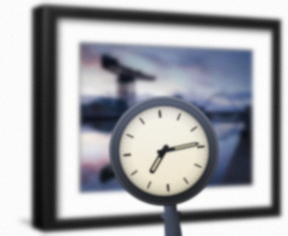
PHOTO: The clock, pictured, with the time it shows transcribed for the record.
7:14
